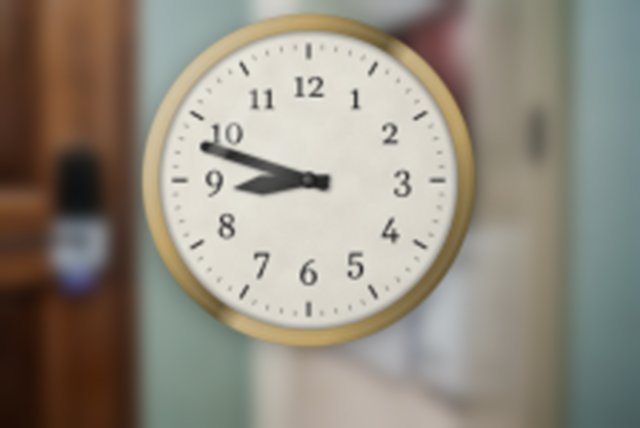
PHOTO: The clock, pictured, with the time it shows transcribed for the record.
8:48
